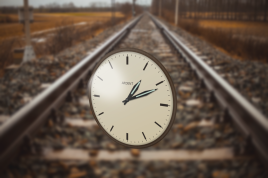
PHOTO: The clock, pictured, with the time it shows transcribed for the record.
1:11
